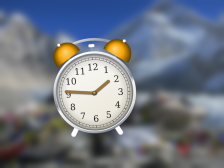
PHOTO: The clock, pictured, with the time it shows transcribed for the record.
1:46
